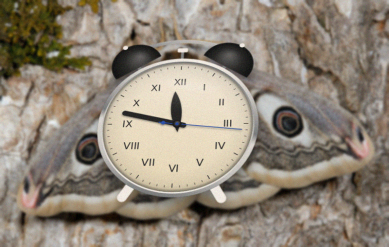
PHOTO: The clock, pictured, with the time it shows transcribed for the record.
11:47:16
